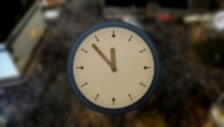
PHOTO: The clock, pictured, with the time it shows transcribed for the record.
11:53
